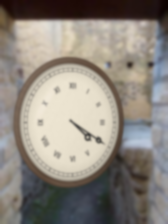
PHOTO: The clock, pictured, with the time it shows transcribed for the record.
4:20
